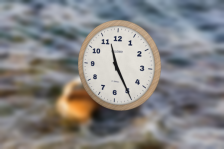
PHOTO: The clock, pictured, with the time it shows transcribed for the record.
11:25
